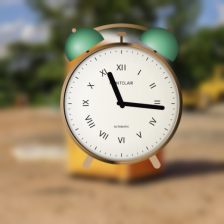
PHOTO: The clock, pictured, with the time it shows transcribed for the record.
11:16
